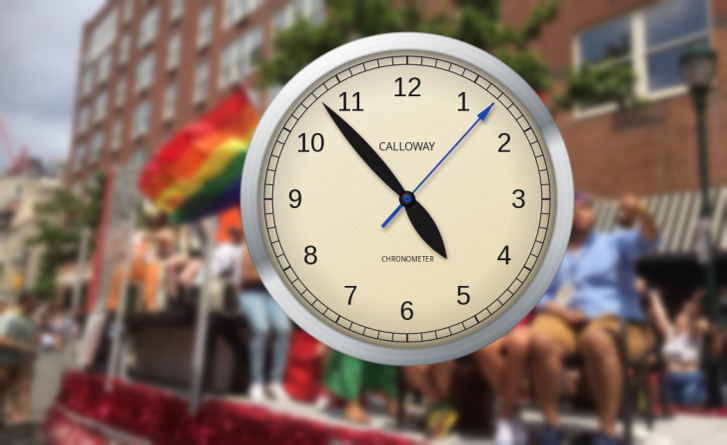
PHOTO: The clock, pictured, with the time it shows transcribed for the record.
4:53:07
